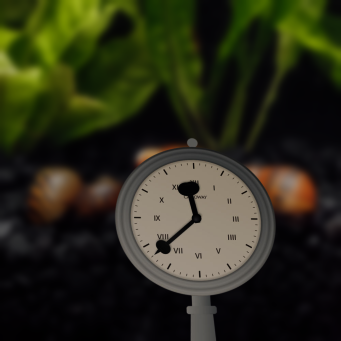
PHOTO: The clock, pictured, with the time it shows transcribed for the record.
11:38
